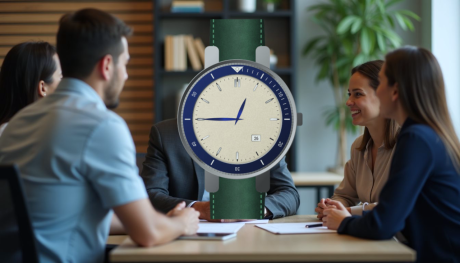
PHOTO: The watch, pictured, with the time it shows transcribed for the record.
12:45
